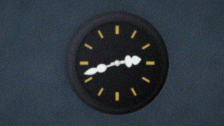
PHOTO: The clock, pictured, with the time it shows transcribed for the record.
2:42
